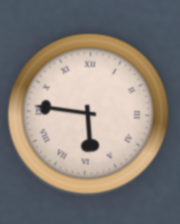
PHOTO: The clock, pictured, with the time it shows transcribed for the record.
5:46
